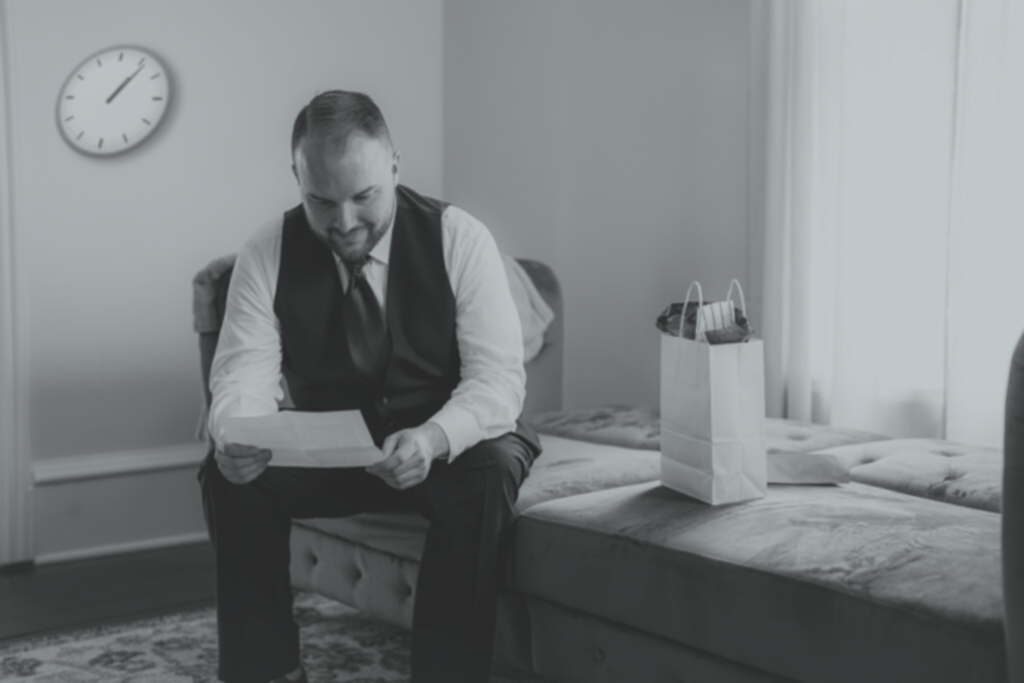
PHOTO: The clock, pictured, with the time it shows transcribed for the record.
1:06
